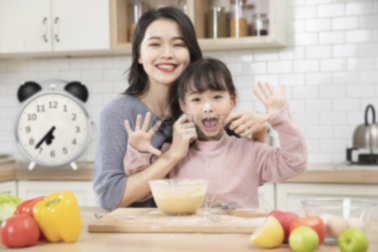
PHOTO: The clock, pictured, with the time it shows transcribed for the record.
6:37
